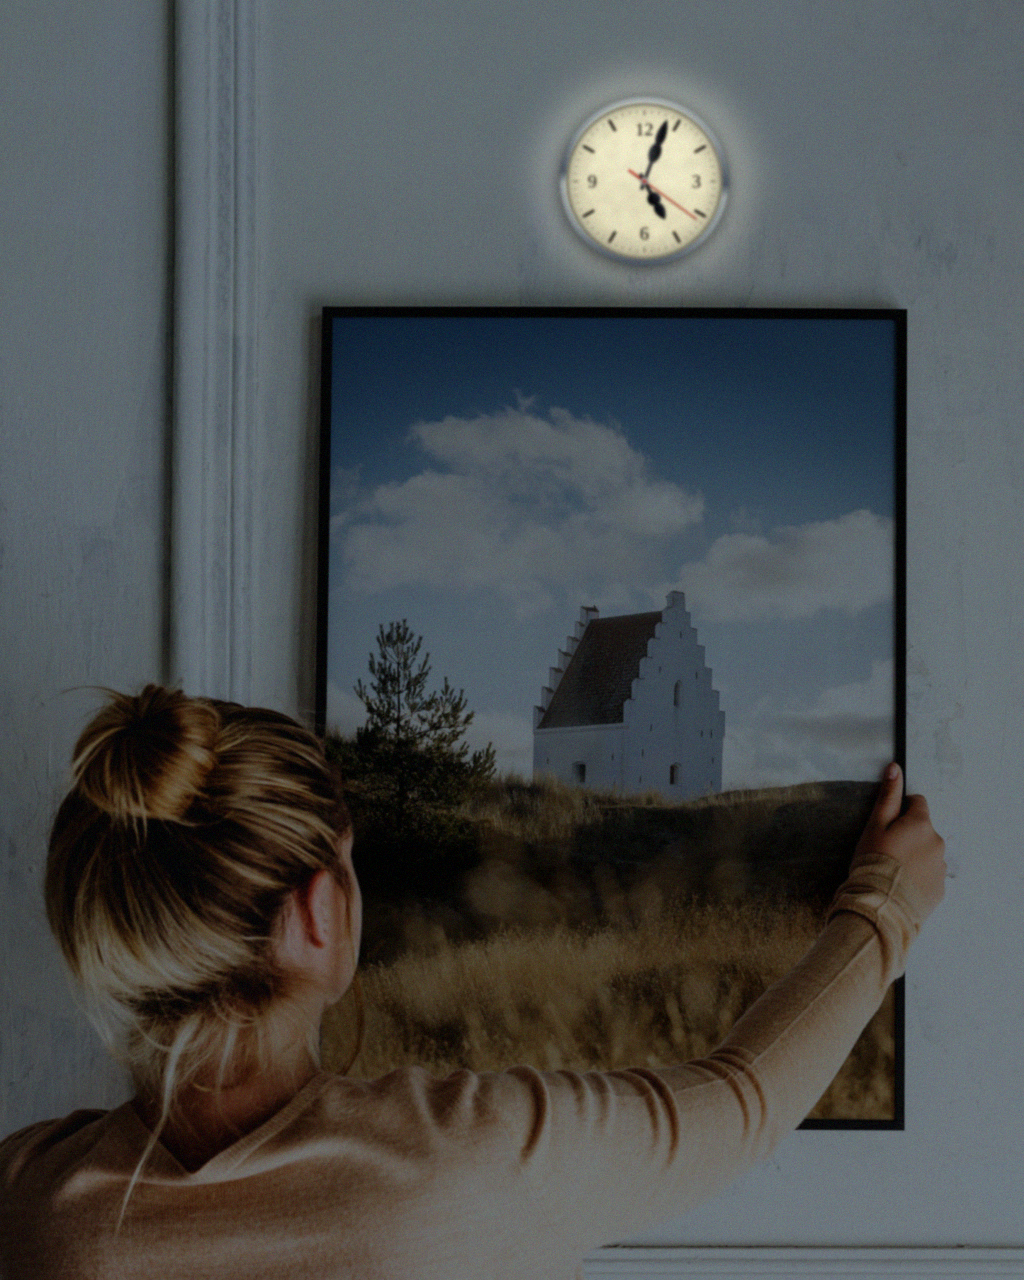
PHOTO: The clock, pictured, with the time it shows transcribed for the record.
5:03:21
